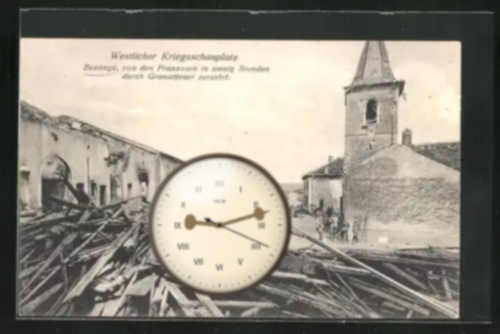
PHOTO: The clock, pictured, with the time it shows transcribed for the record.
9:12:19
